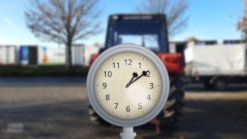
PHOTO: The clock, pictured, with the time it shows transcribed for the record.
1:09
